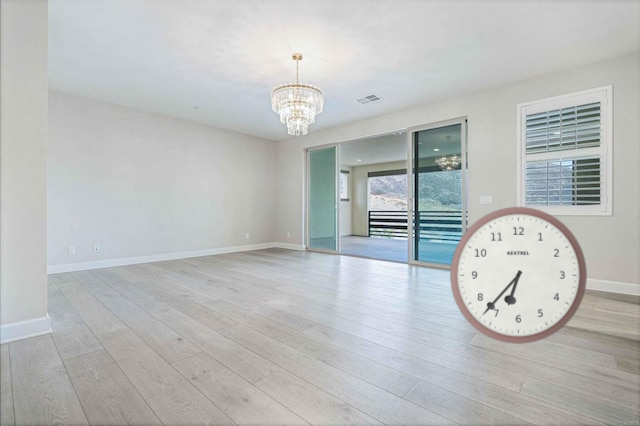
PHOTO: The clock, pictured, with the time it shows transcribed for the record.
6:37
